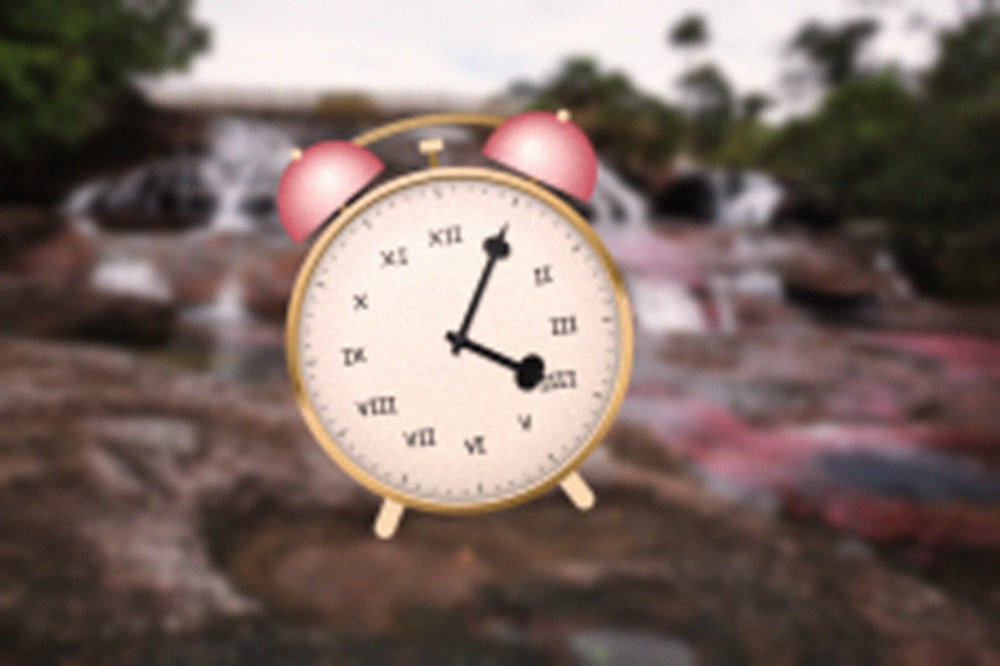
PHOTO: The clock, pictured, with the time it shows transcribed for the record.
4:05
